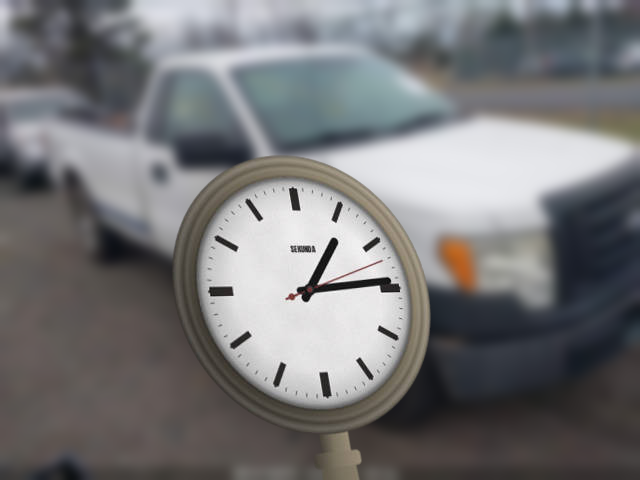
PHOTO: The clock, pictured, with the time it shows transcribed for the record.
1:14:12
